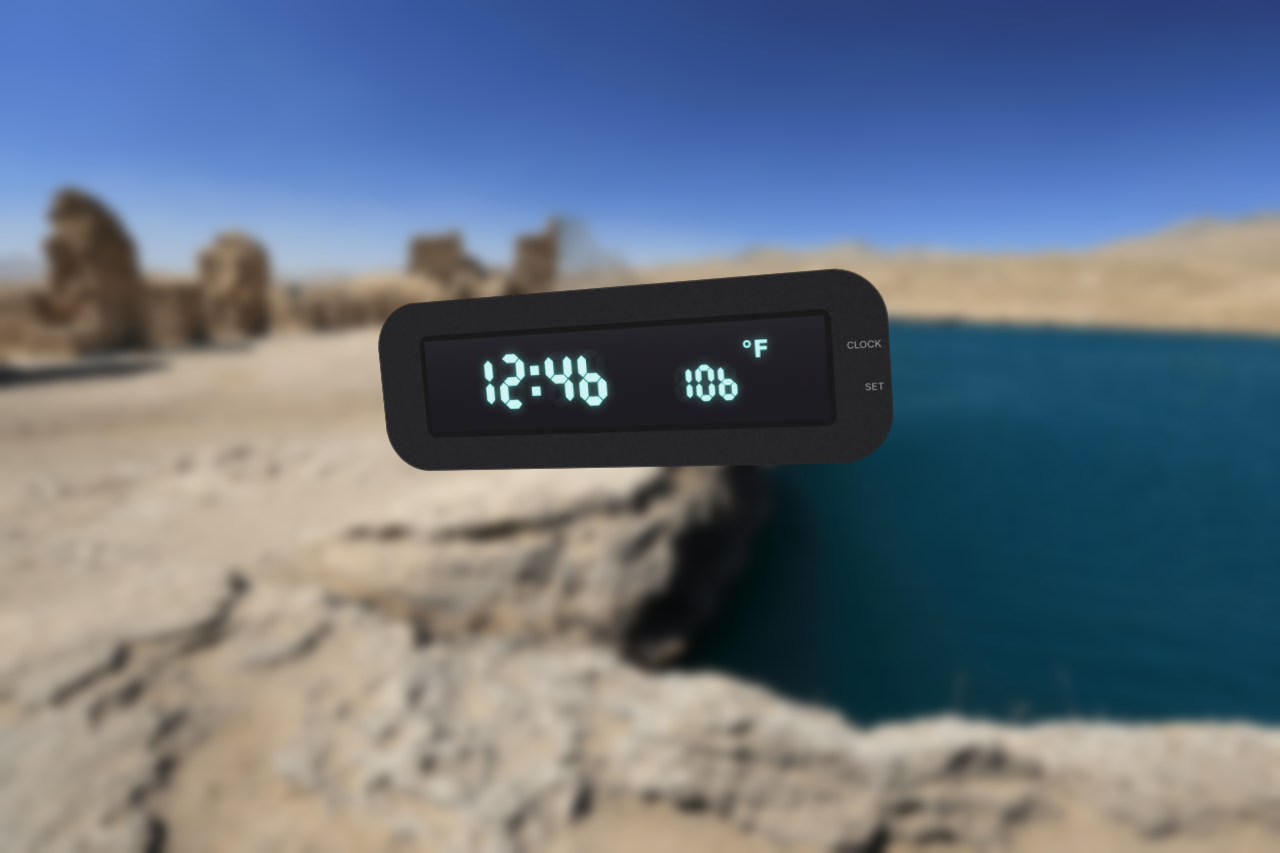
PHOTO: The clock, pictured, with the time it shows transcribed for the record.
12:46
